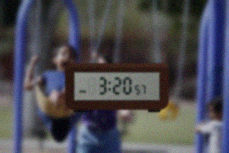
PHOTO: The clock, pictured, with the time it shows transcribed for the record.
3:20
